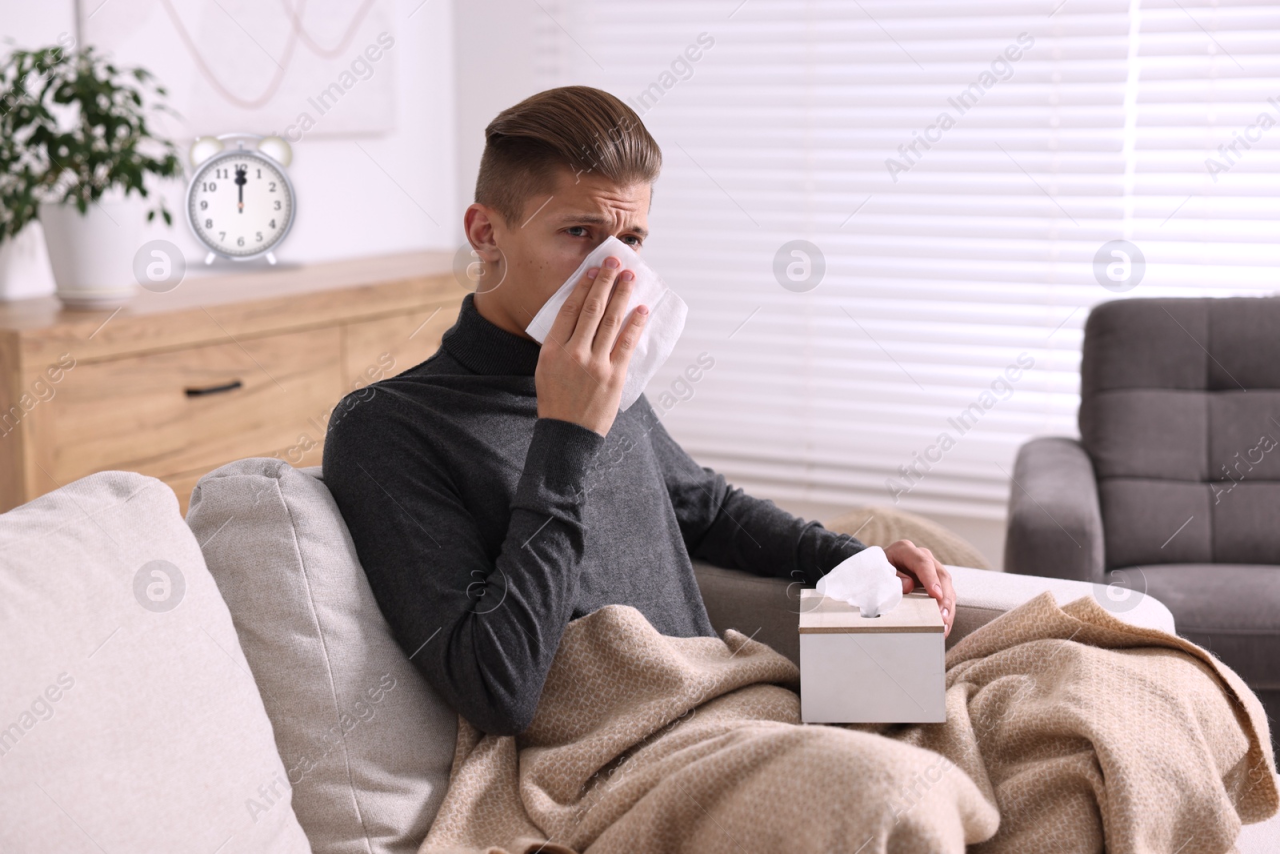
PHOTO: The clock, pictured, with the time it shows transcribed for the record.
12:00
